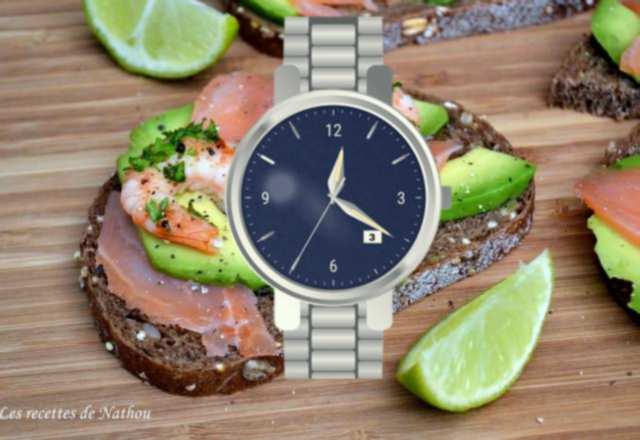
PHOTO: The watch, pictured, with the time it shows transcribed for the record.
12:20:35
